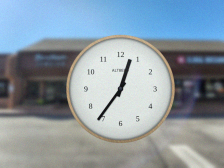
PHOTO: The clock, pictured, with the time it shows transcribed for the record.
12:36
